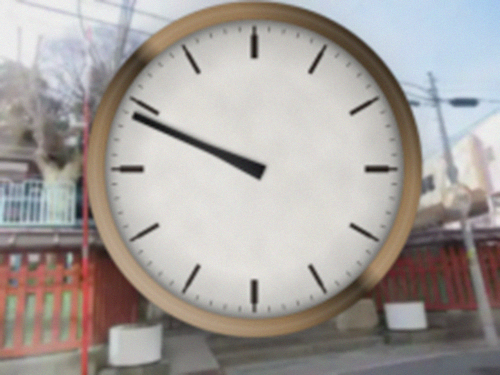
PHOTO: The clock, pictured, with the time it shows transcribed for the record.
9:49
